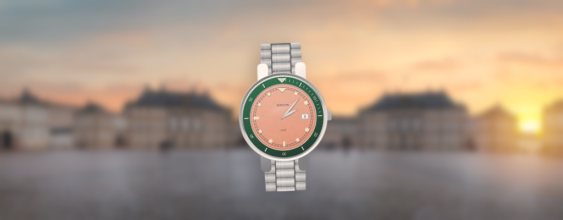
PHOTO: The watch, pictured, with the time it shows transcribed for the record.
2:07
